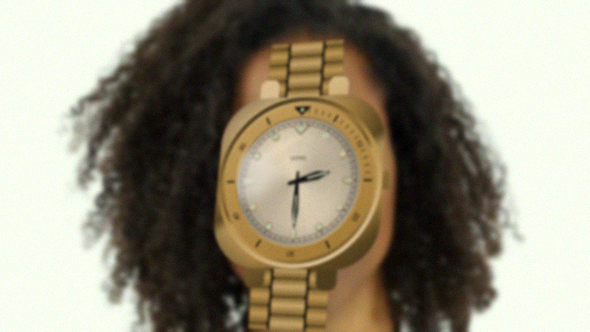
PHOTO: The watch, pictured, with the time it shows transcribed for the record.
2:30
